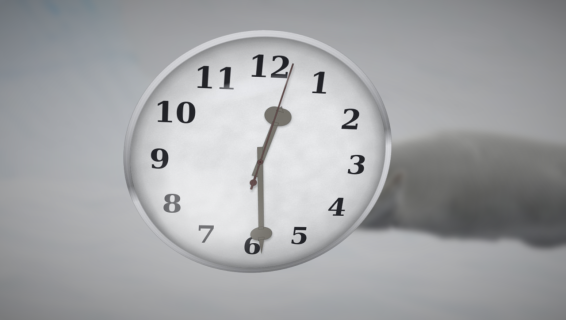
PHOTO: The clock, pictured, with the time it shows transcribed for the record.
12:29:02
